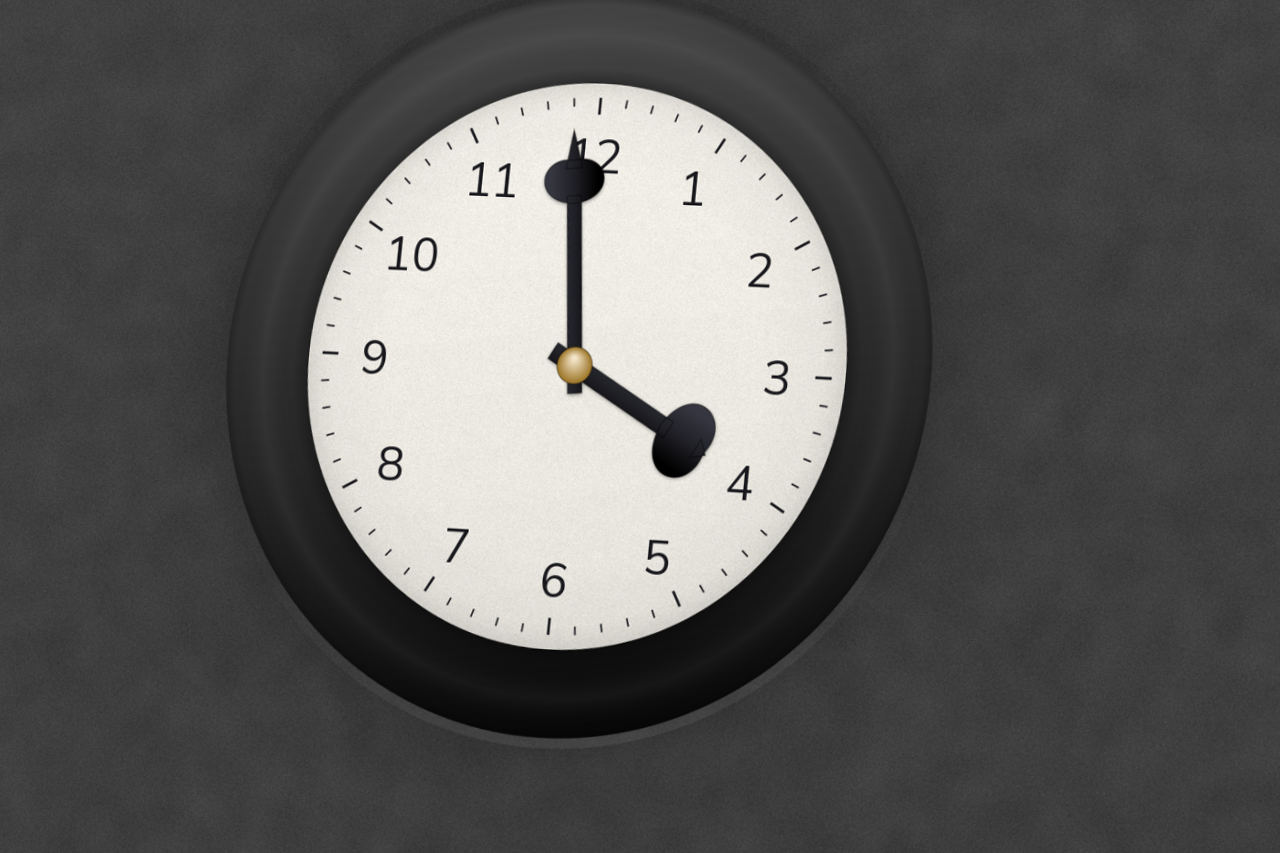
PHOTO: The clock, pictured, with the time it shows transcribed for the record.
3:59
